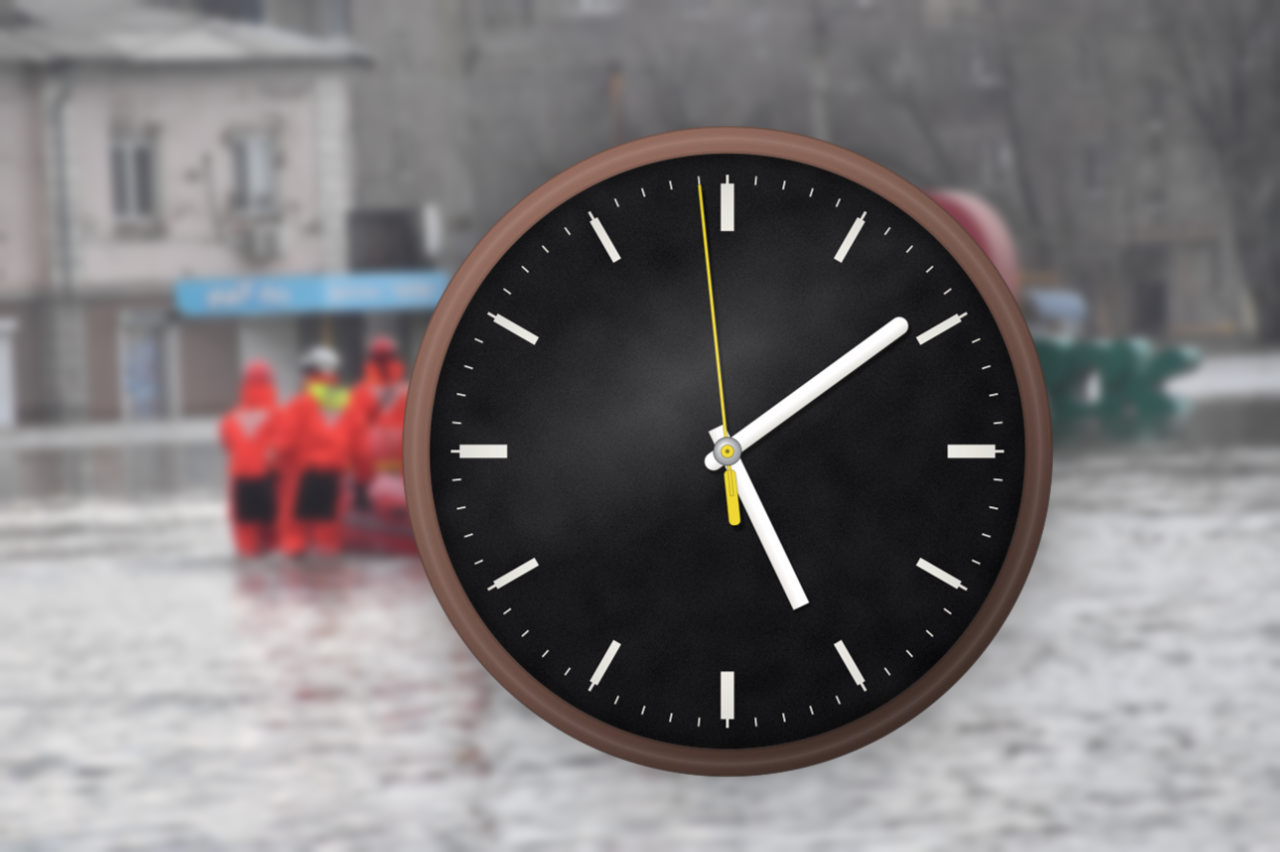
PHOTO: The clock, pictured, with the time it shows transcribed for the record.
5:08:59
